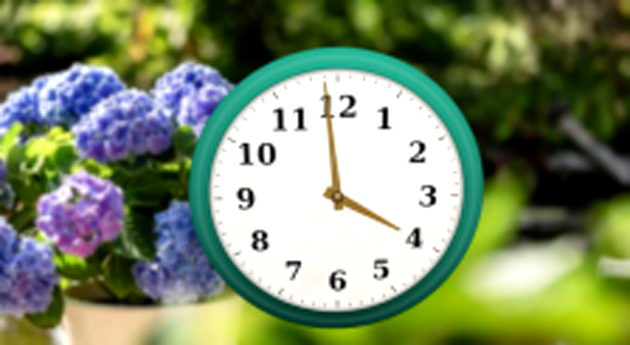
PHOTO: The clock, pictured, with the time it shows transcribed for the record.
3:59
